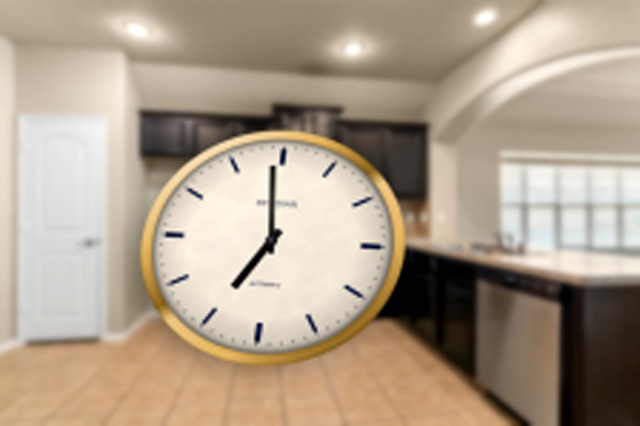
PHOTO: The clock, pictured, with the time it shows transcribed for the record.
6:59
